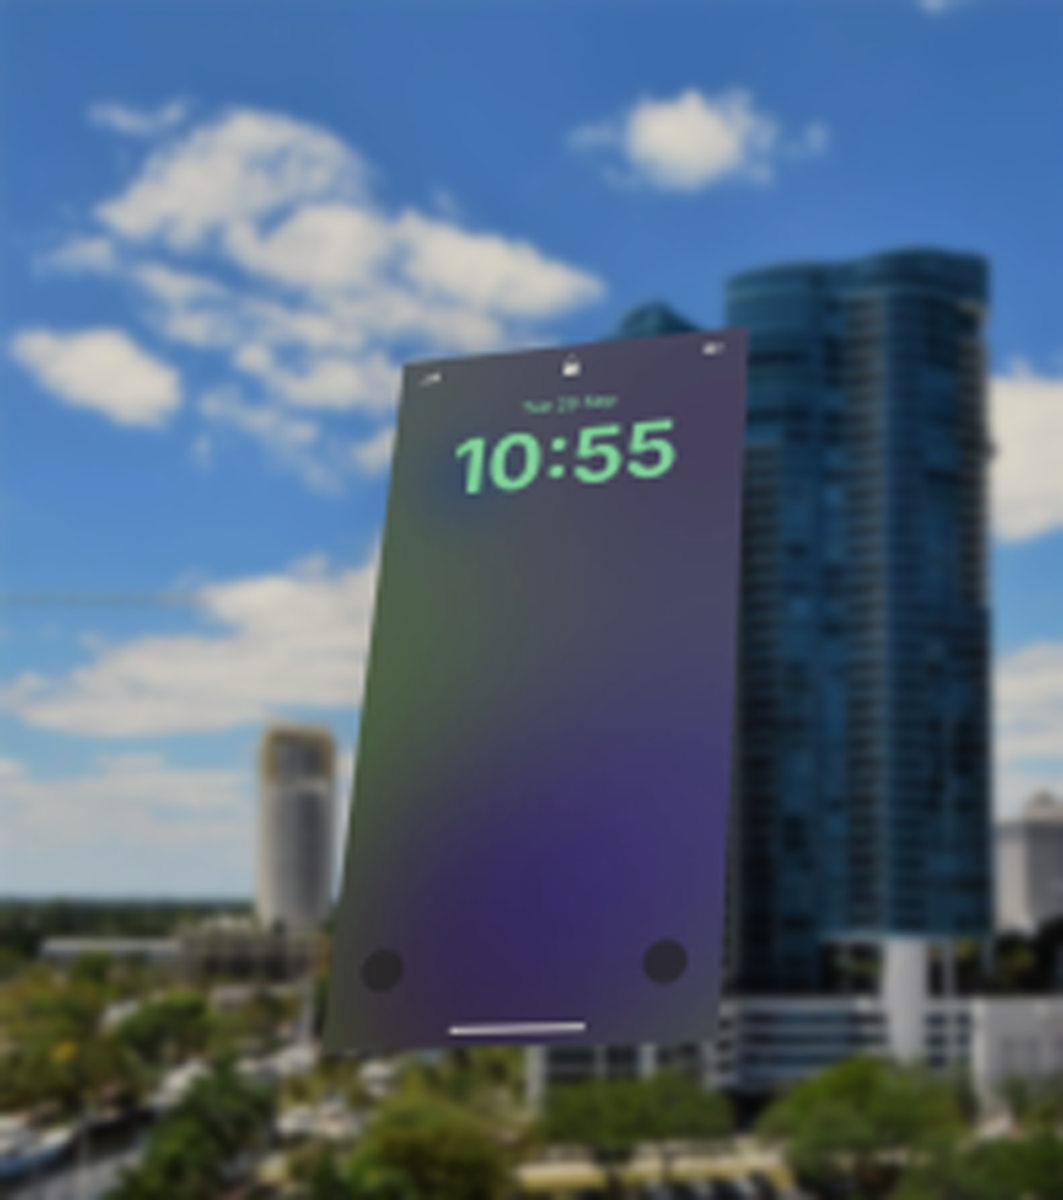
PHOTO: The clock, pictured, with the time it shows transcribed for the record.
10:55
